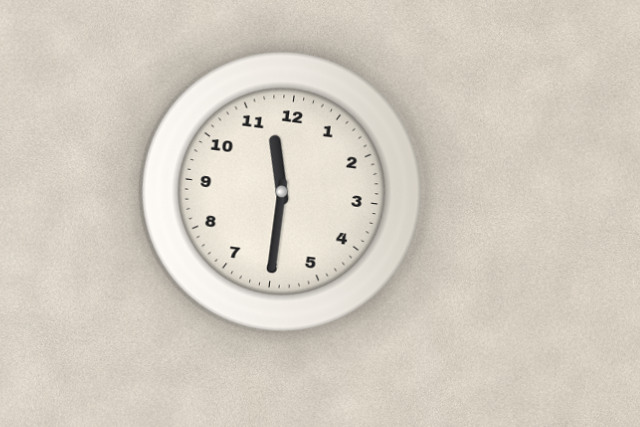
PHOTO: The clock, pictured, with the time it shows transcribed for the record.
11:30
